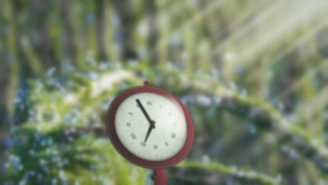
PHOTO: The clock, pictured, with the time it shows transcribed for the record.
6:56
